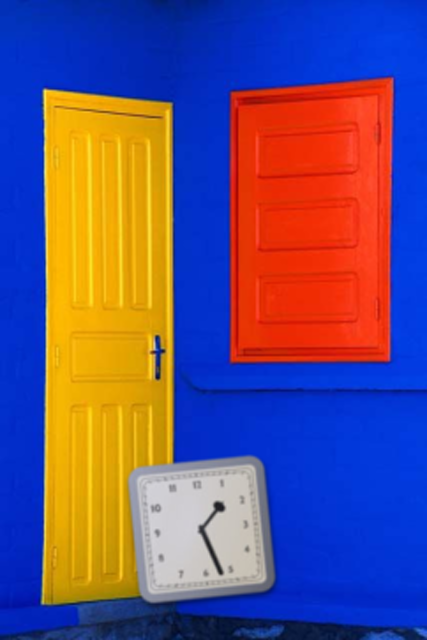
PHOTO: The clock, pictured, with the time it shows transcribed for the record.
1:27
